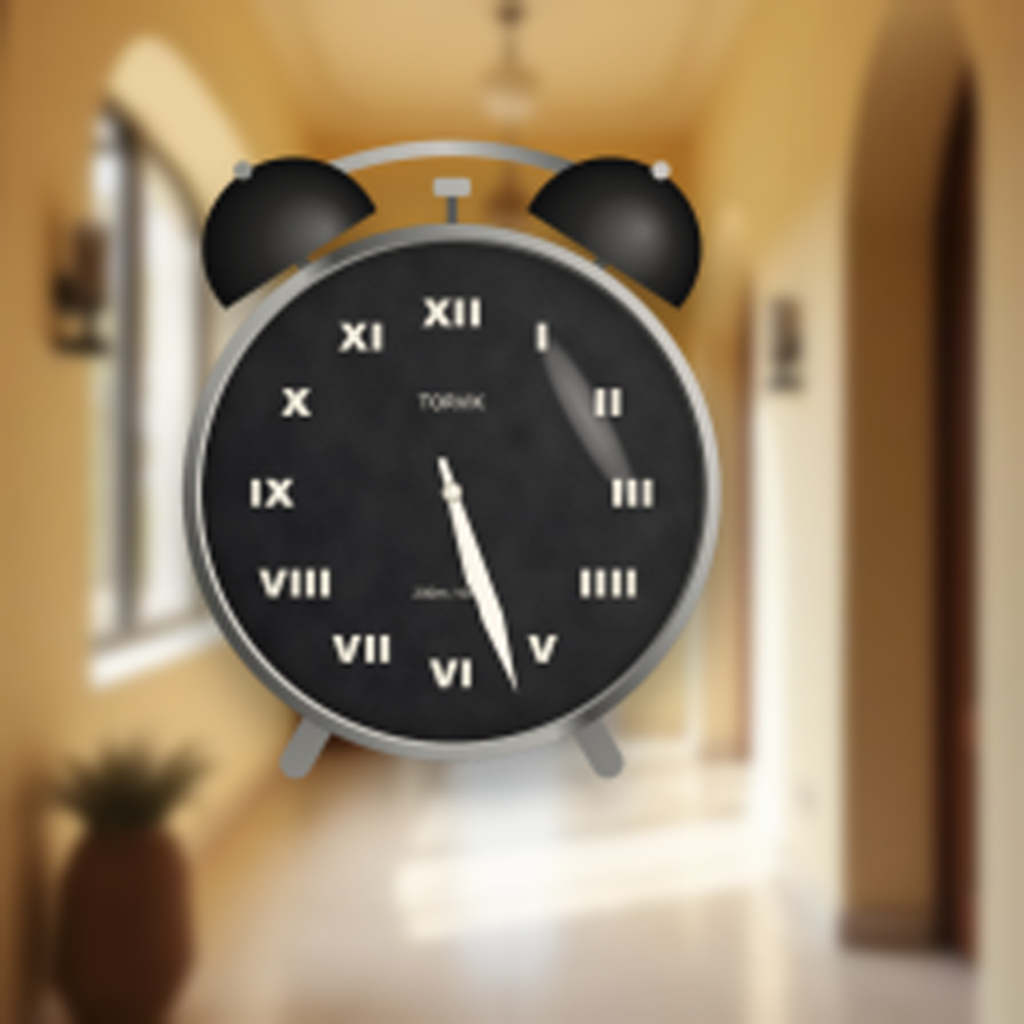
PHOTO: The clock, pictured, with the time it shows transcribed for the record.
5:27
